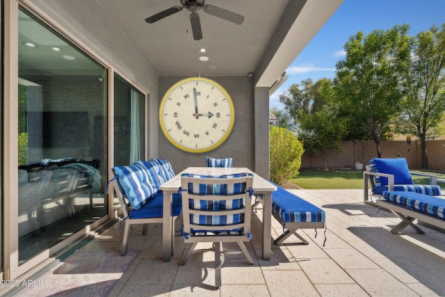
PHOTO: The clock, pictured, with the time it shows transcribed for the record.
2:59
